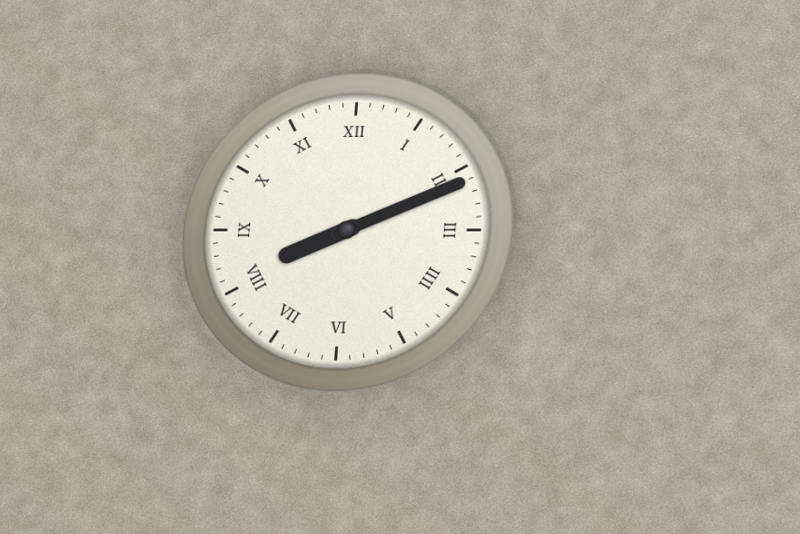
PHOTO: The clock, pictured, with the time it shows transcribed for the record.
8:11
